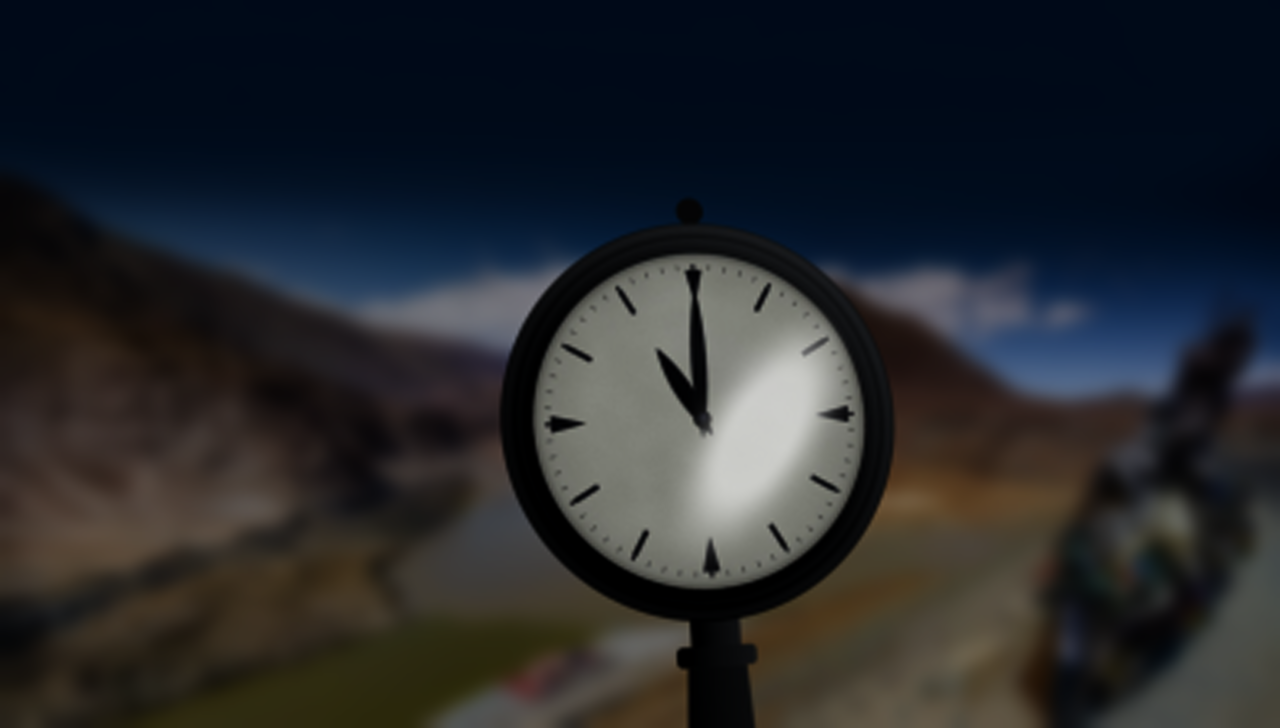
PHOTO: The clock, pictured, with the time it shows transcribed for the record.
11:00
